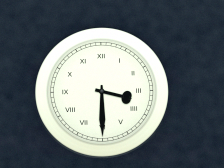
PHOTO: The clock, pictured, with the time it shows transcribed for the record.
3:30
